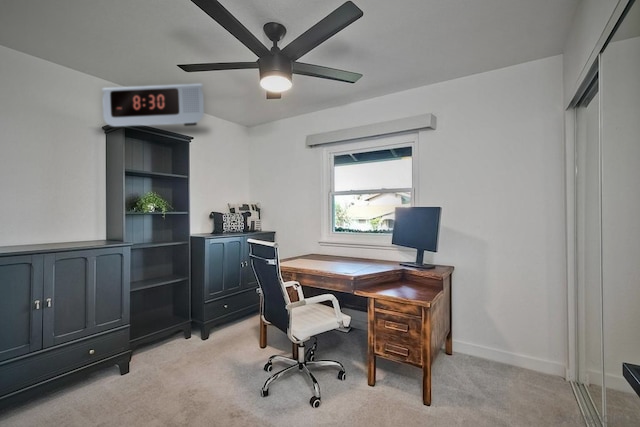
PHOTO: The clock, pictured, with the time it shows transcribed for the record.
8:30
